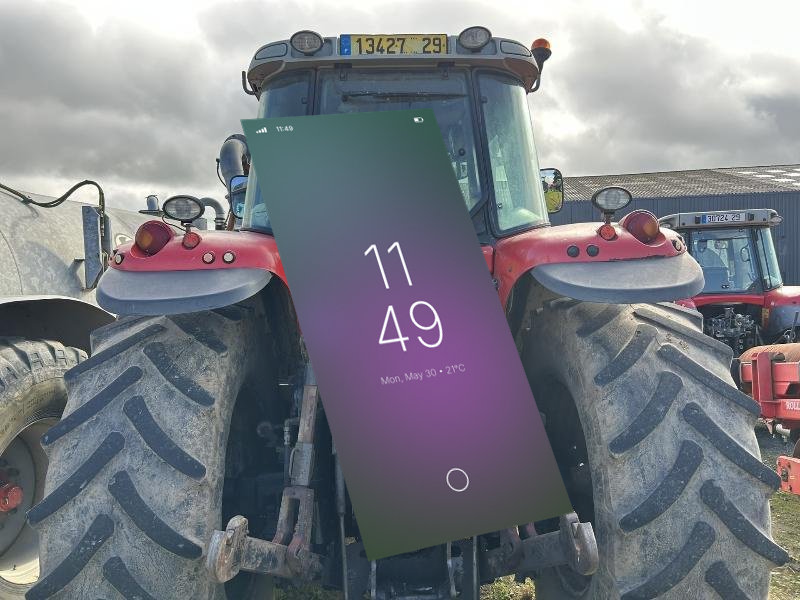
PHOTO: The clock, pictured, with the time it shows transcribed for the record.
11:49
